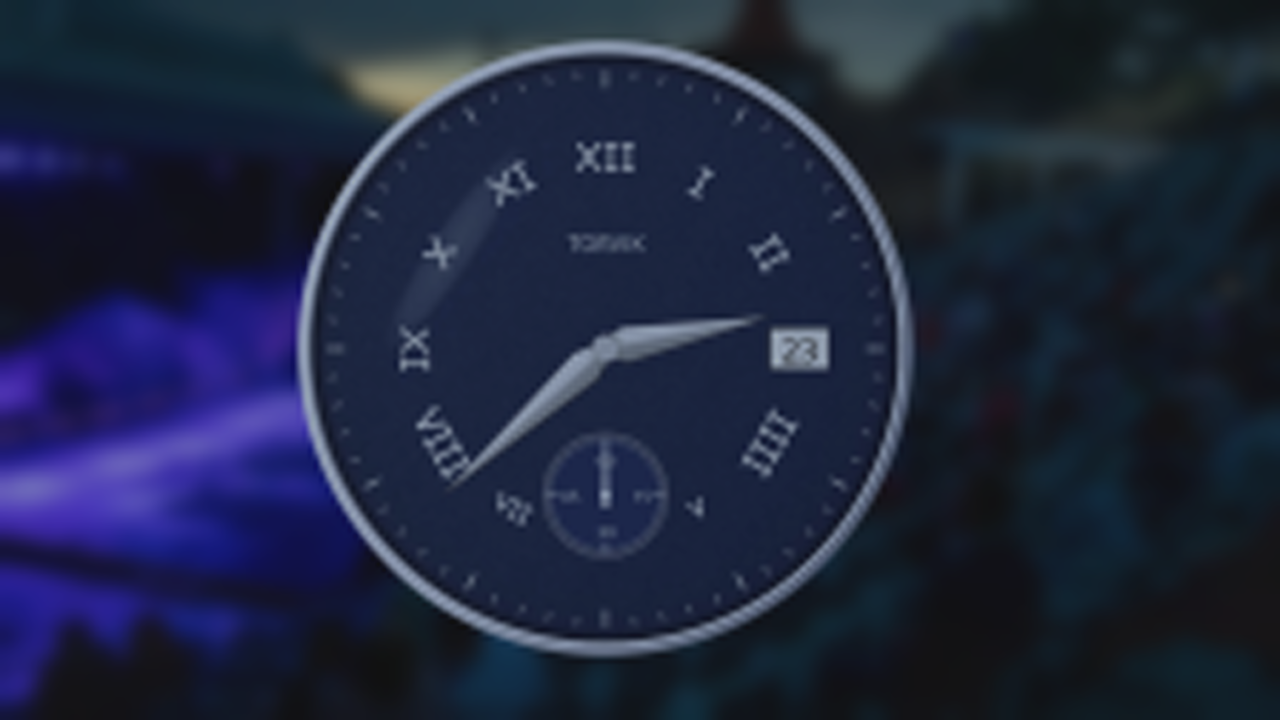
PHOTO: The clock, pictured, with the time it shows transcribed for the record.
2:38
